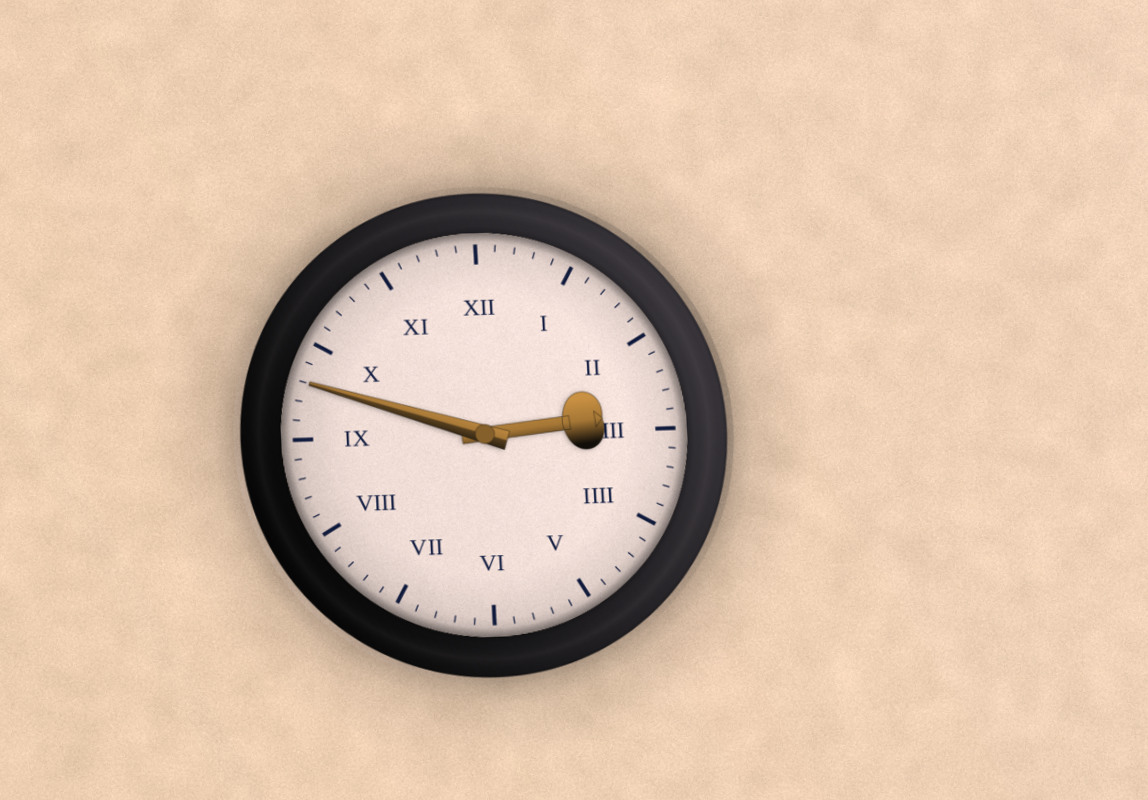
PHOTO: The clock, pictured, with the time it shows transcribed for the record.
2:48
